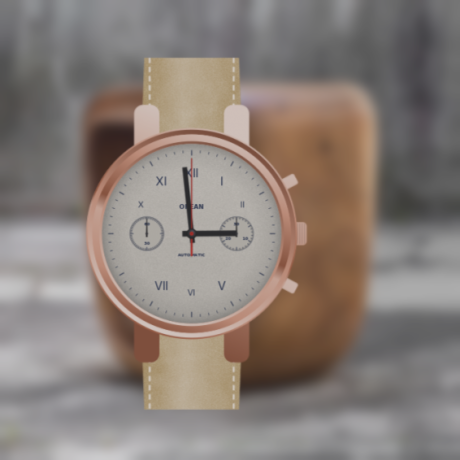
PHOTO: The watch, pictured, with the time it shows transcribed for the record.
2:59
